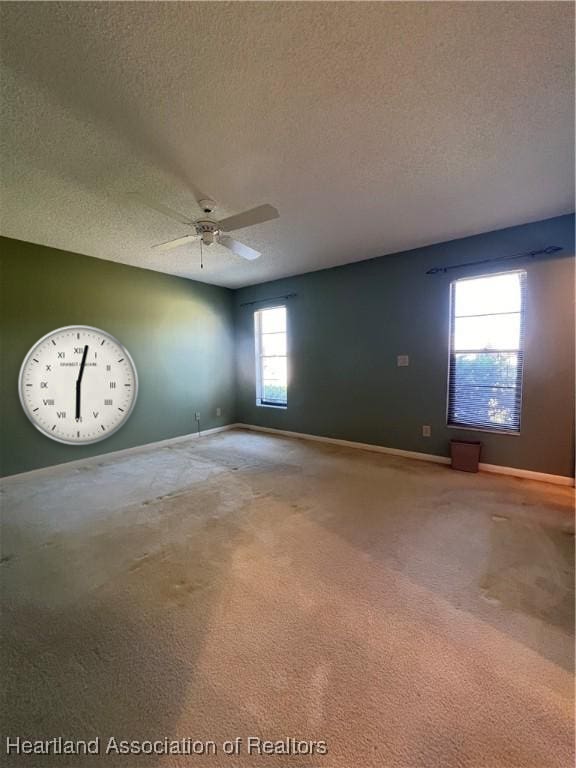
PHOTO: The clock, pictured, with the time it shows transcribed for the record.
6:02
